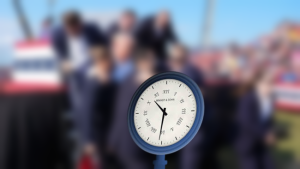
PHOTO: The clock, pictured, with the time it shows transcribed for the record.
10:31
